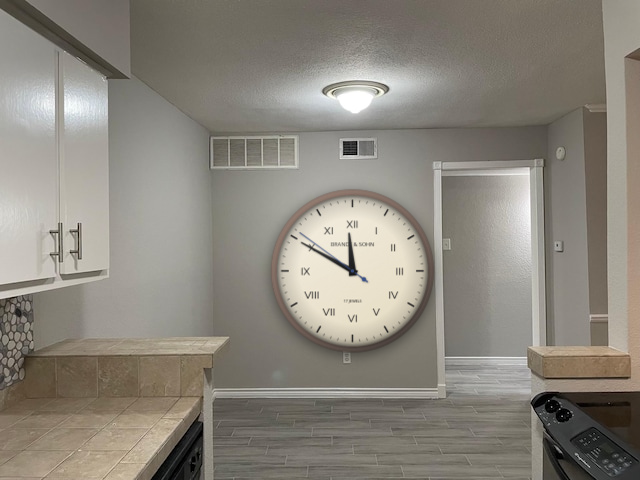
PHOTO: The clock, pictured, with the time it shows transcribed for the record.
11:49:51
